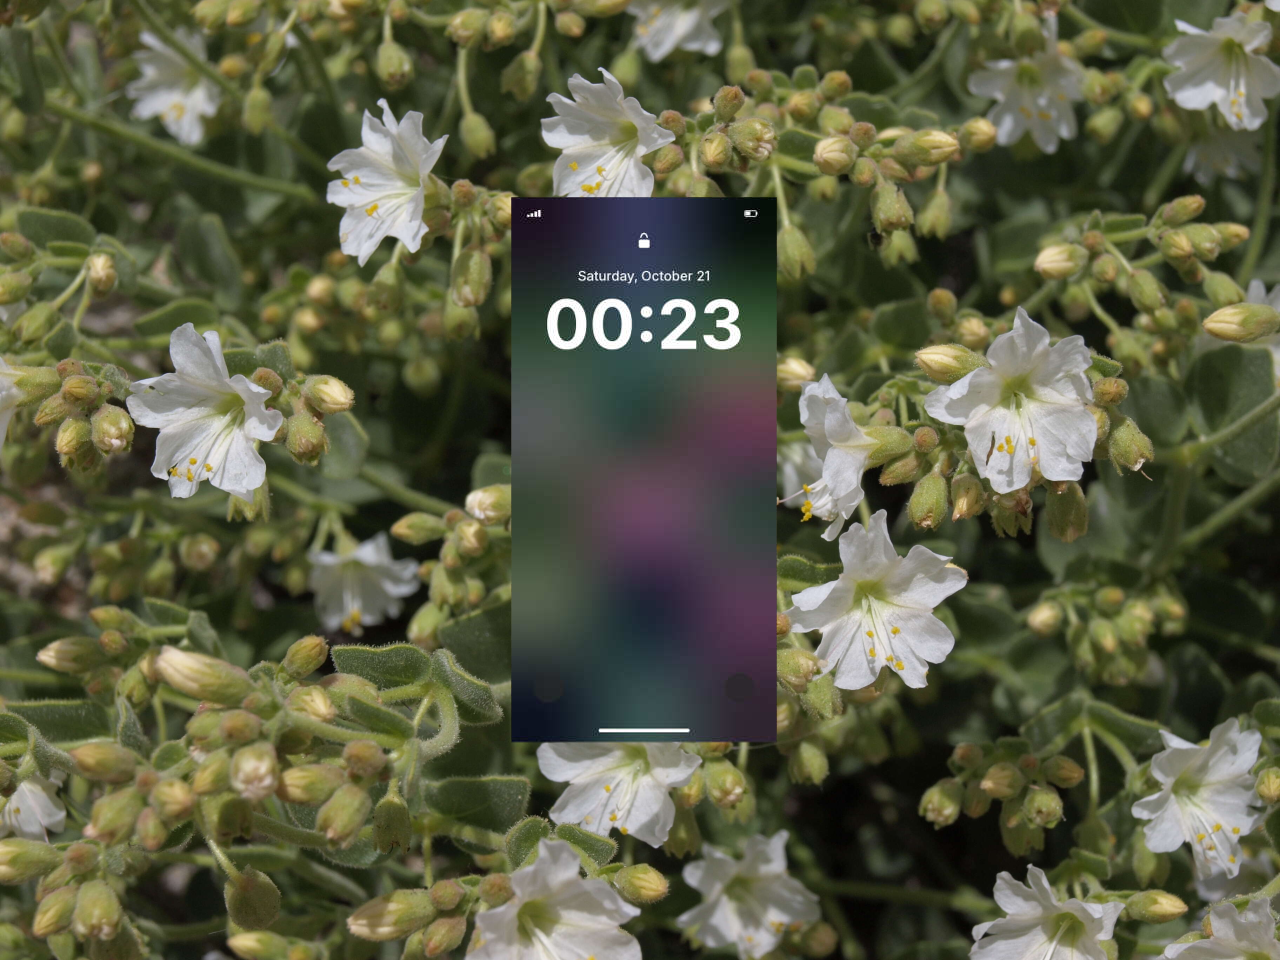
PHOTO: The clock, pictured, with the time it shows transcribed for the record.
0:23
